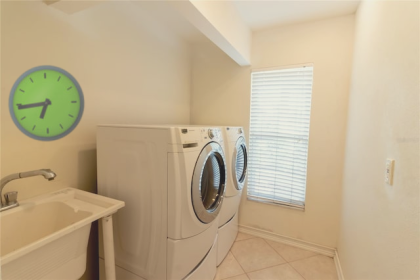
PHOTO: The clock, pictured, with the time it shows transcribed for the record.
6:44
